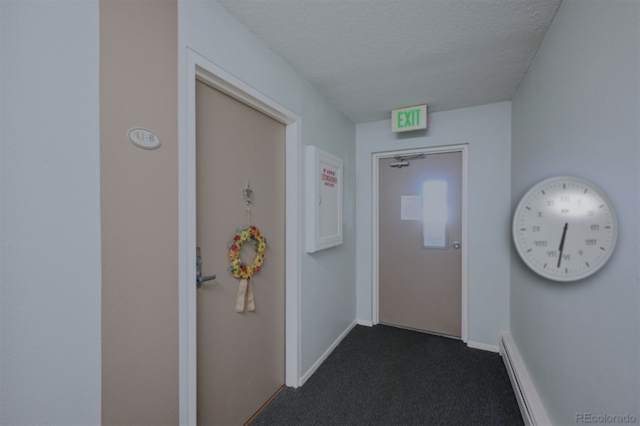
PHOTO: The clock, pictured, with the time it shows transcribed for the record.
6:32
